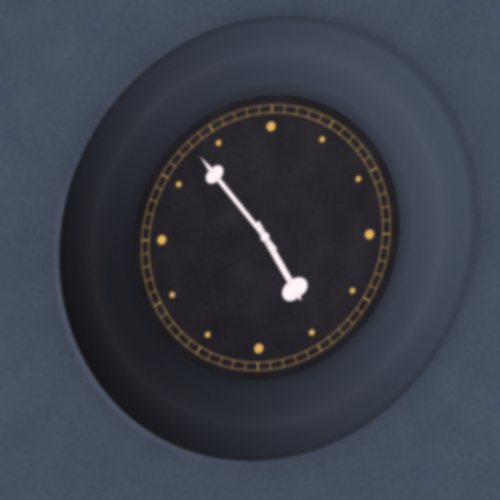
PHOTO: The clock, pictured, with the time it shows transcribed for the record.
4:53
